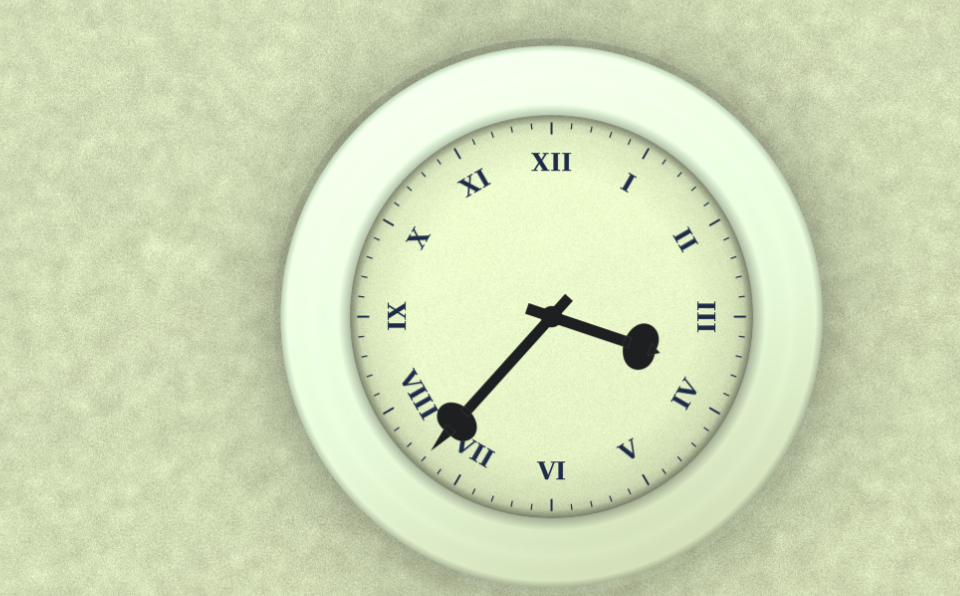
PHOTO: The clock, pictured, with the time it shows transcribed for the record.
3:37
